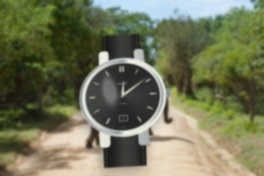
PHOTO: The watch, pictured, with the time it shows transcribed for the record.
12:09
